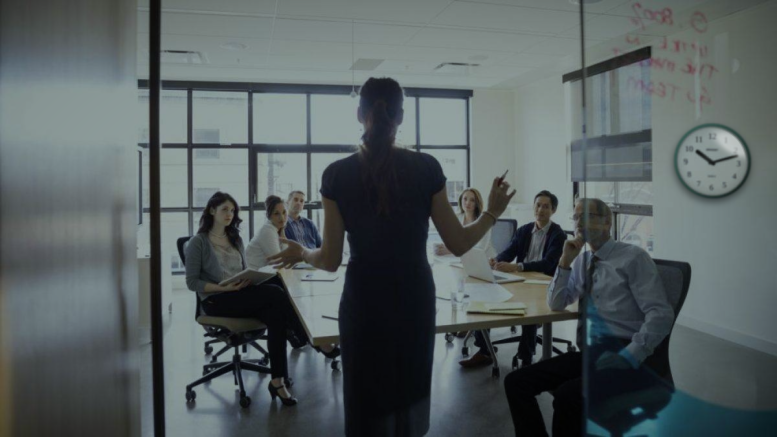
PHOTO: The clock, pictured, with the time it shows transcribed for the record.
10:12
